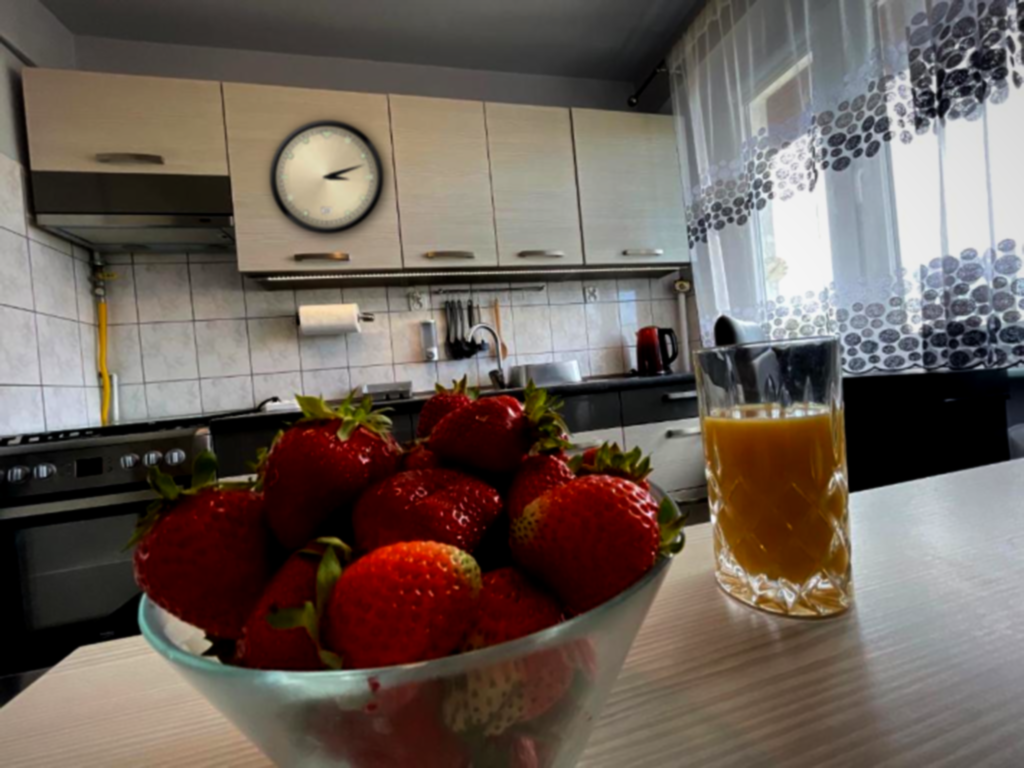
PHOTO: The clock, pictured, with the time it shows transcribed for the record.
3:12
